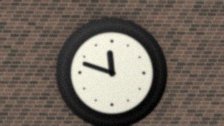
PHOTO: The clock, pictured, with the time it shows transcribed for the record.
11:48
